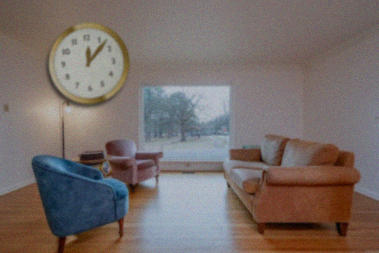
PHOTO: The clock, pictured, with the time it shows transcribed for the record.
12:07
